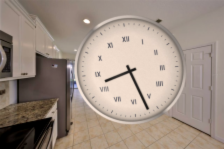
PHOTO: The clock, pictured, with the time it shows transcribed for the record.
8:27
